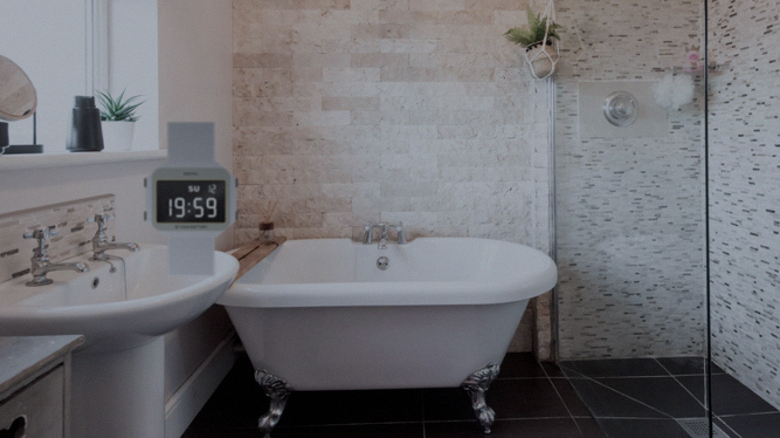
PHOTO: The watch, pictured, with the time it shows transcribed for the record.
19:59
